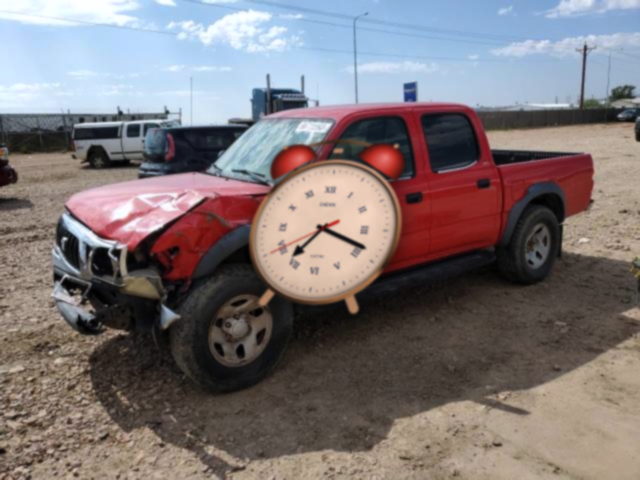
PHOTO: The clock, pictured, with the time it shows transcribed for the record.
7:18:40
